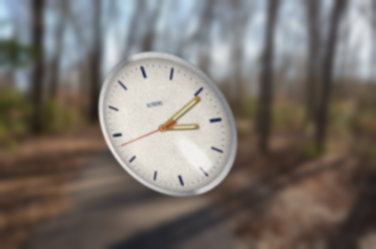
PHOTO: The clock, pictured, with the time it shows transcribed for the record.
3:10:43
